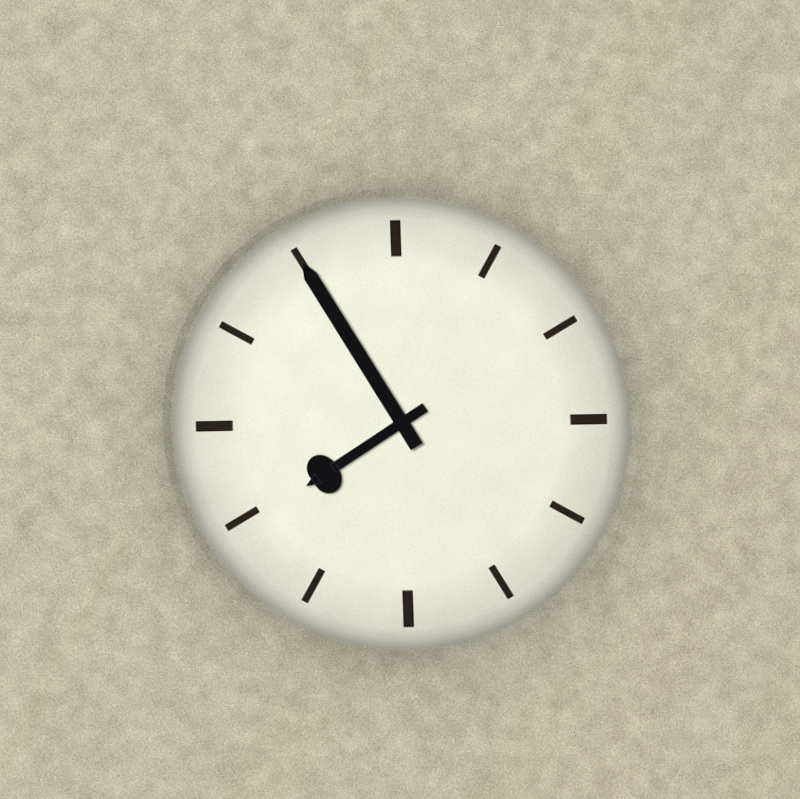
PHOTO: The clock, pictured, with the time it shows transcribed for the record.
7:55
